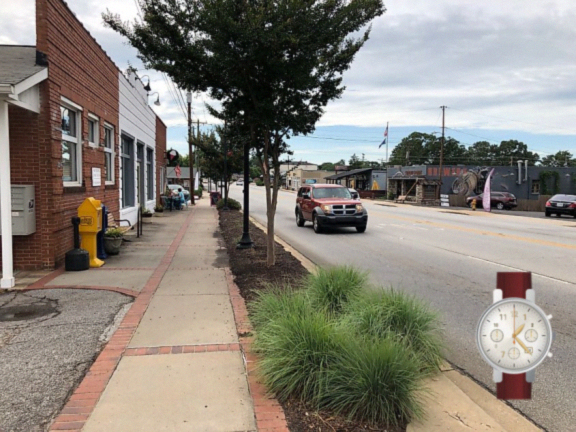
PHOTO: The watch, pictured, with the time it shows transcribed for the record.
1:23
